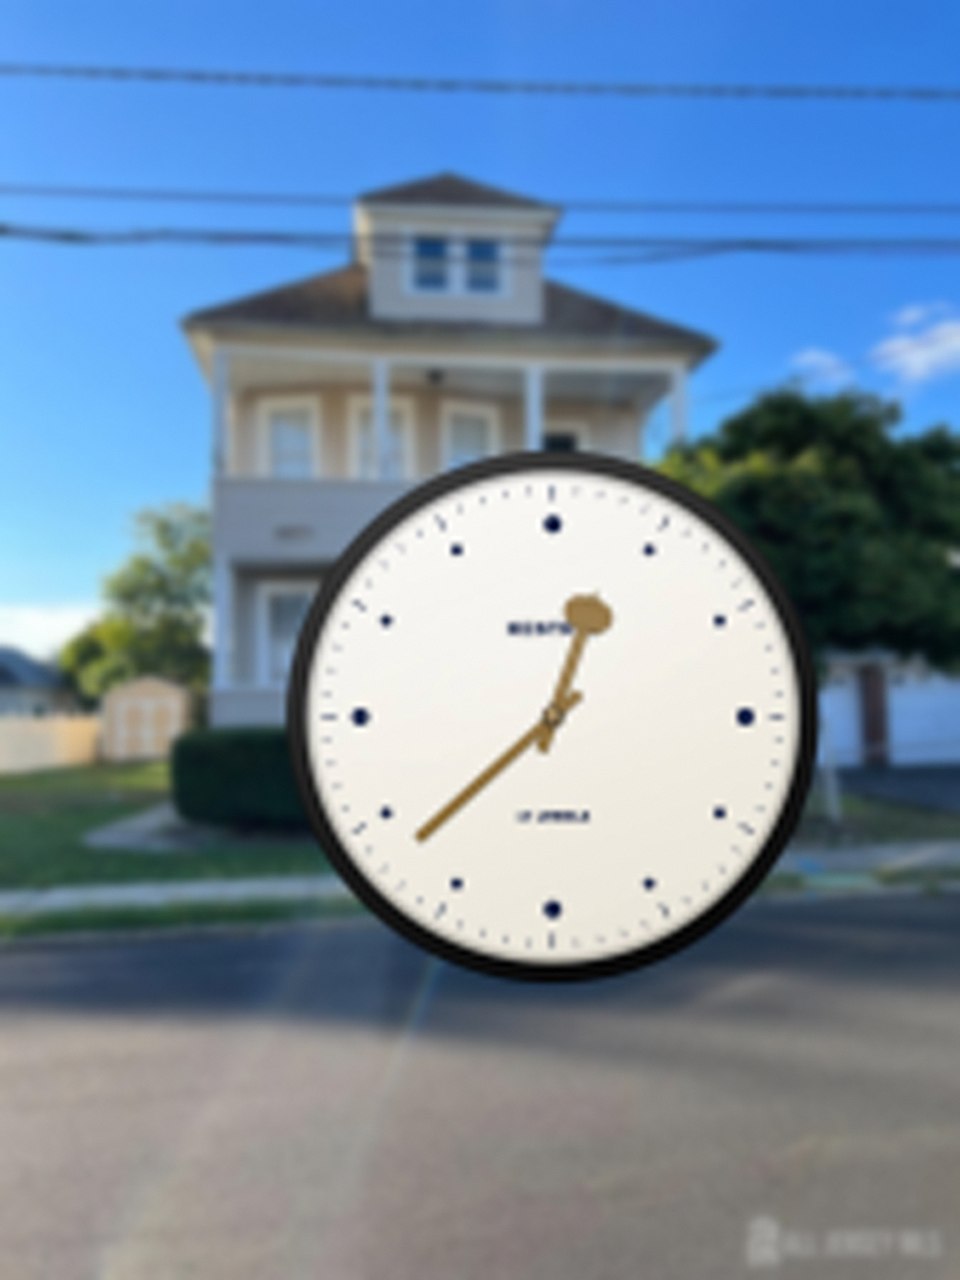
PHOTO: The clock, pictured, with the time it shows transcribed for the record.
12:38
